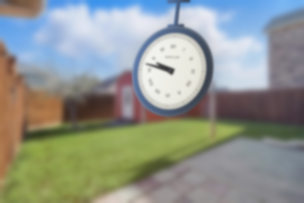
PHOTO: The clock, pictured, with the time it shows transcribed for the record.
9:47
